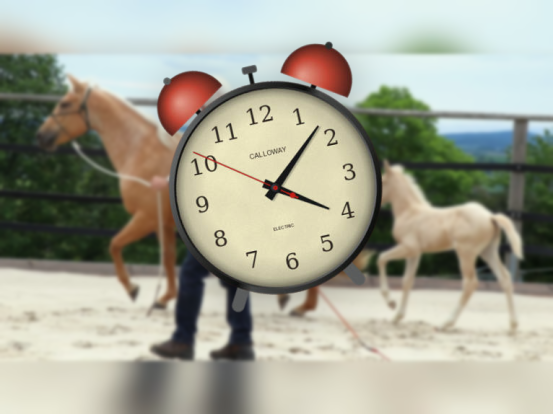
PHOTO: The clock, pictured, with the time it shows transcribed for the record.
4:07:51
